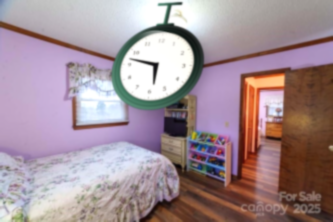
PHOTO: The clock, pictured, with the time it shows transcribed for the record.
5:47
